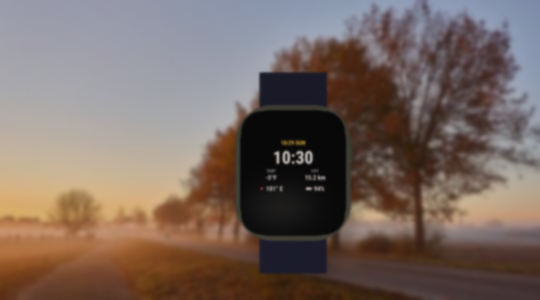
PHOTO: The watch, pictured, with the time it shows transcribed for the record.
10:30
